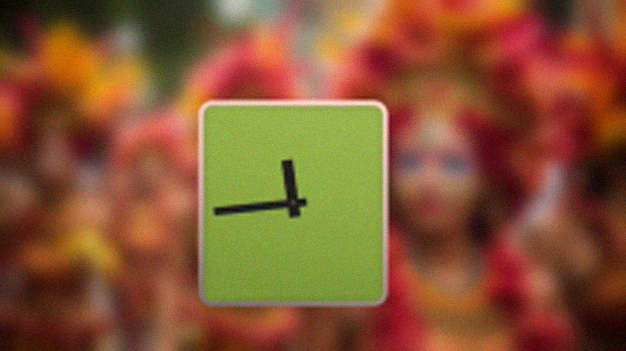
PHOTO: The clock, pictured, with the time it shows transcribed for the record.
11:44
